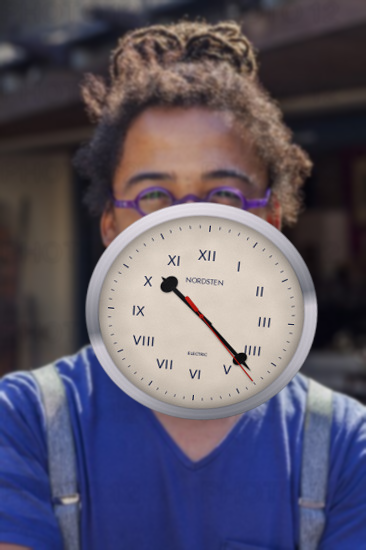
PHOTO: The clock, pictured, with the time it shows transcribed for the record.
10:22:23
